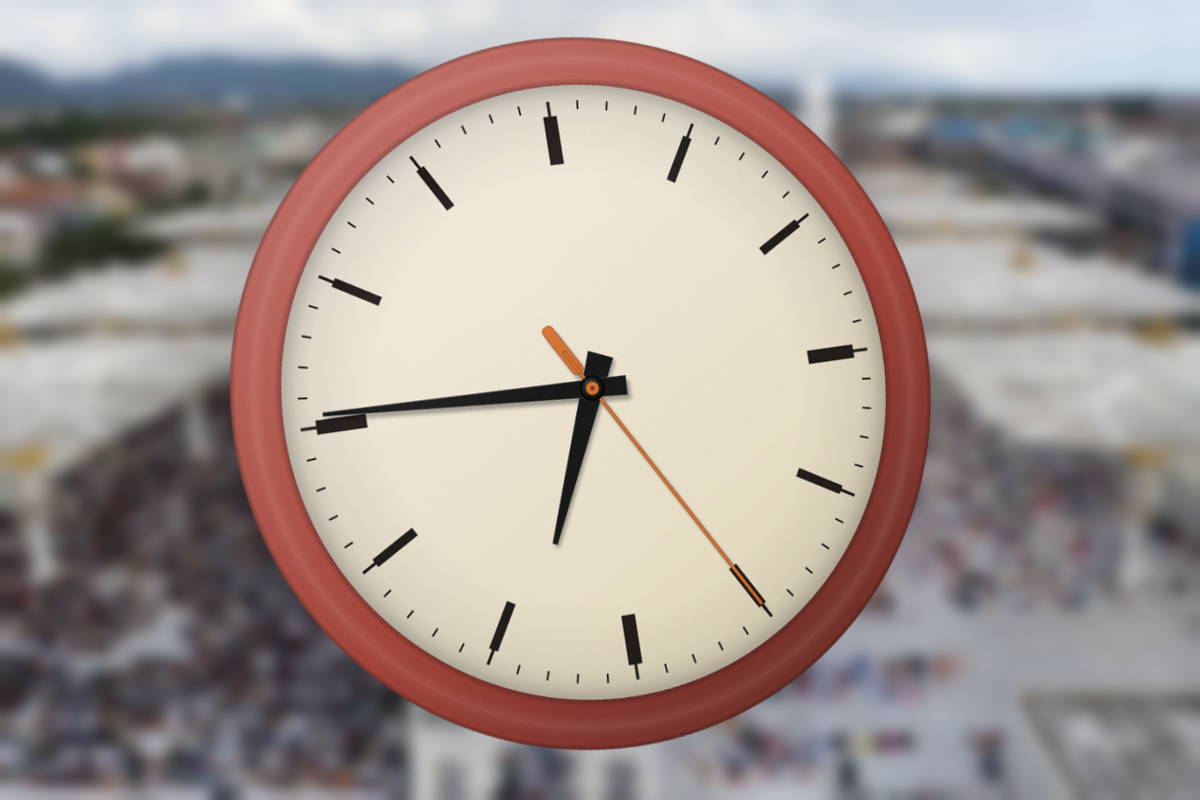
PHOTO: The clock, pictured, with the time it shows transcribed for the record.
6:45:25
